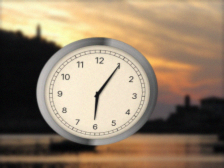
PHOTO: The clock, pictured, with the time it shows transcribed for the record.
6:05
